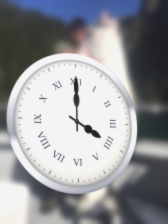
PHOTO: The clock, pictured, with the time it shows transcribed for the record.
4:00
